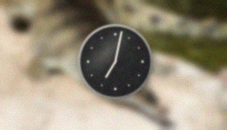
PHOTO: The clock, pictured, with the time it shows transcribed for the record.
7:02
